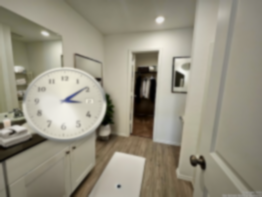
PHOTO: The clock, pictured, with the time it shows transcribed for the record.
3:09
